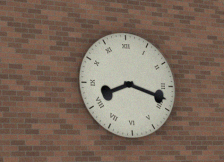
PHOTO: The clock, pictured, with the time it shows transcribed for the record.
8:18
